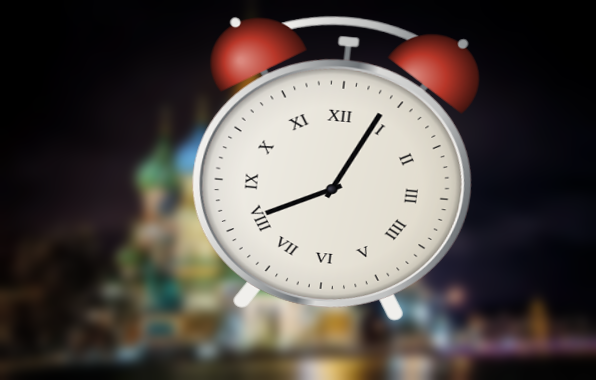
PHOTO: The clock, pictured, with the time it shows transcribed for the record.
8:04
